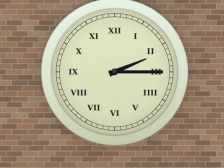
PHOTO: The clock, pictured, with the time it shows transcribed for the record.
2:15
